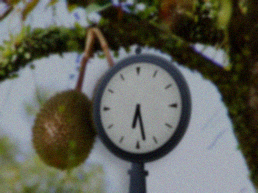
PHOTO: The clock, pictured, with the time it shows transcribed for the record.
6:28
